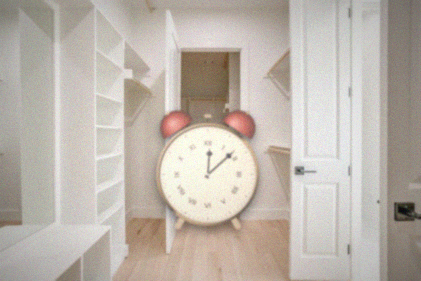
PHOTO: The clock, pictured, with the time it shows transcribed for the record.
12:08
